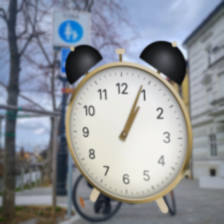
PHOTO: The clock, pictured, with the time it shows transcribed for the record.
1:04
